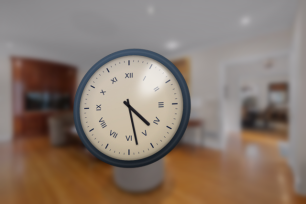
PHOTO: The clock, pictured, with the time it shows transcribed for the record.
4:28
